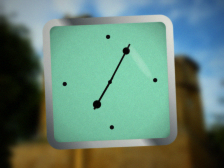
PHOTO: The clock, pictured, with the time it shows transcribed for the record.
7:05
